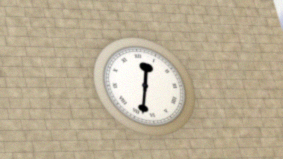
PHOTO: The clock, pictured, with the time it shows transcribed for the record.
12:33
